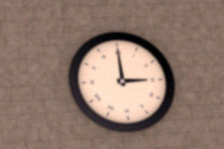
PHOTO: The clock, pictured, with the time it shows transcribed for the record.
3:00
